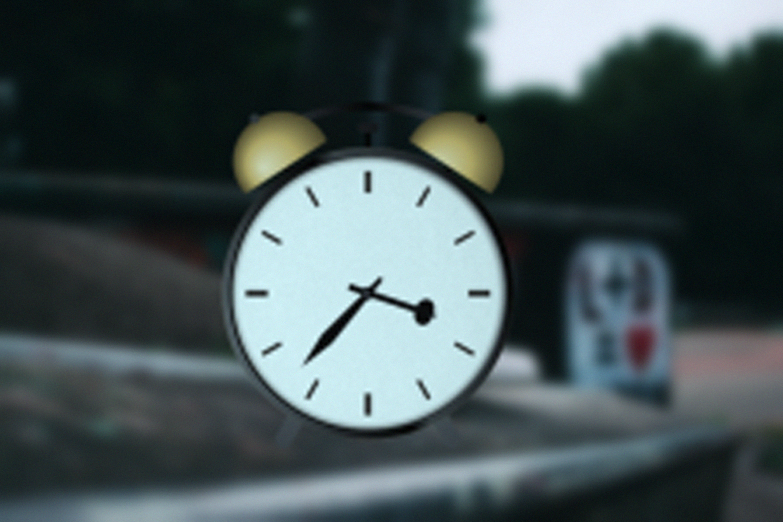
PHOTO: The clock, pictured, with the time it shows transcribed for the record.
3:37
